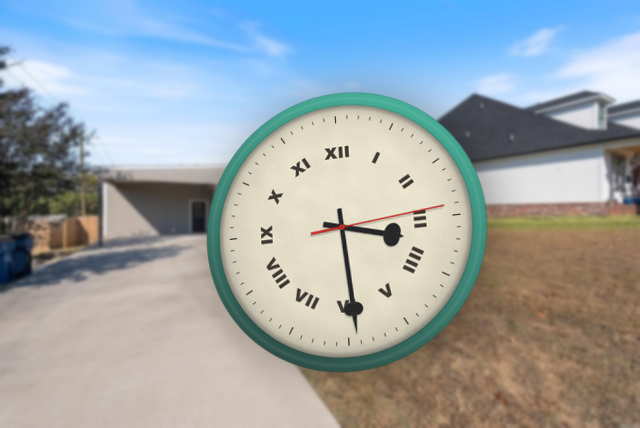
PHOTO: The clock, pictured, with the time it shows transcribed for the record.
3:29:14
